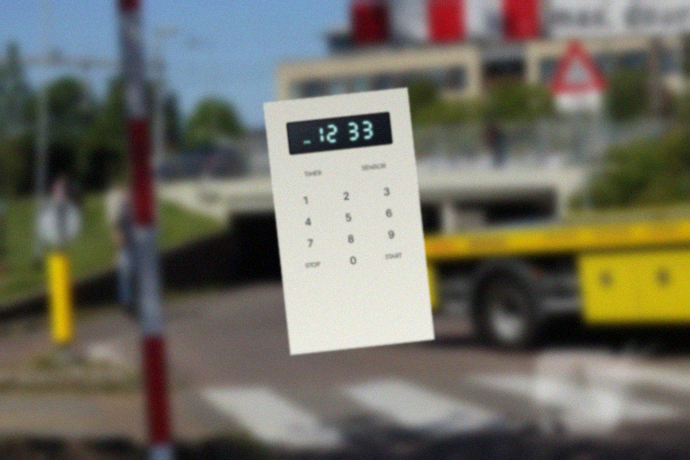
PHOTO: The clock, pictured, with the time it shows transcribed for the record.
12:33
